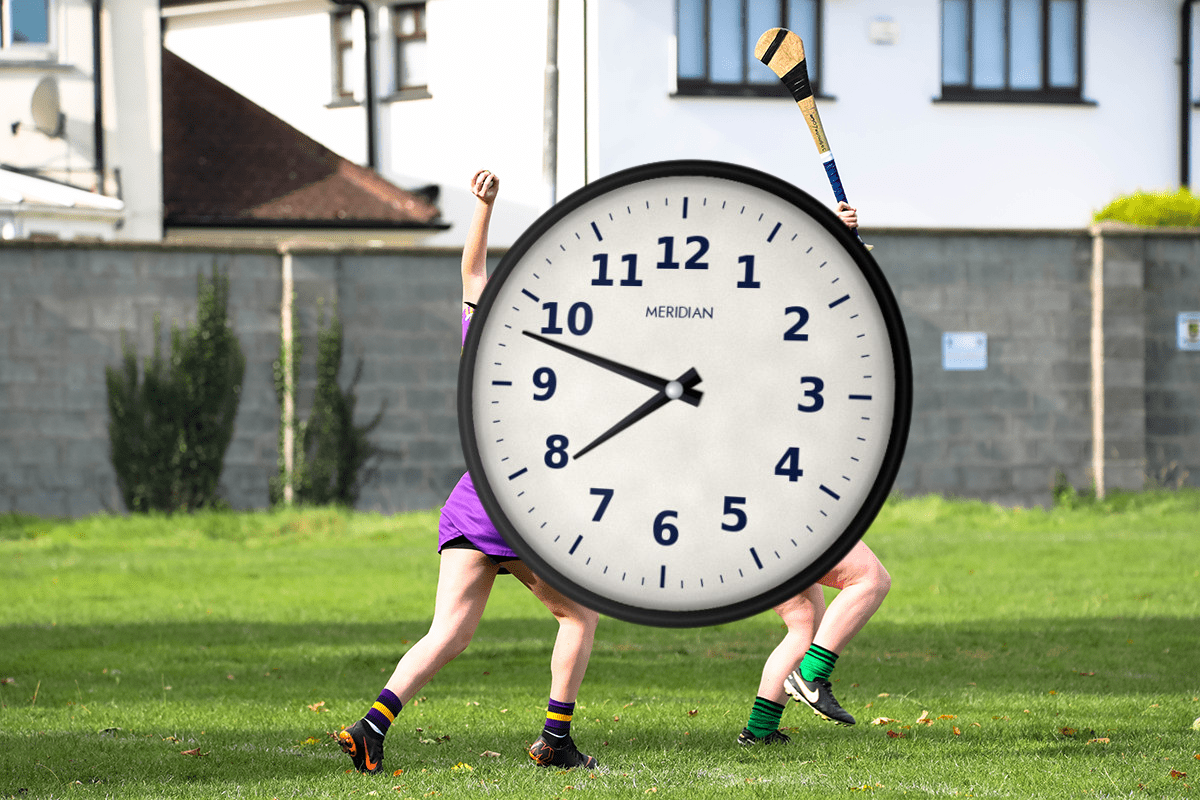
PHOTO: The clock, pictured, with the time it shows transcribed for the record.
7:48
